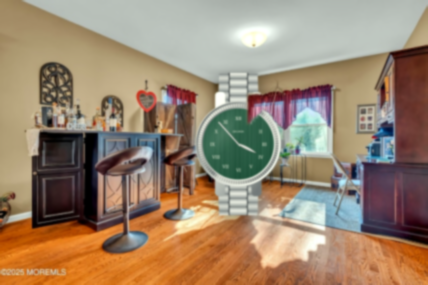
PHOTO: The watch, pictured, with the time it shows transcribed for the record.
3:53
